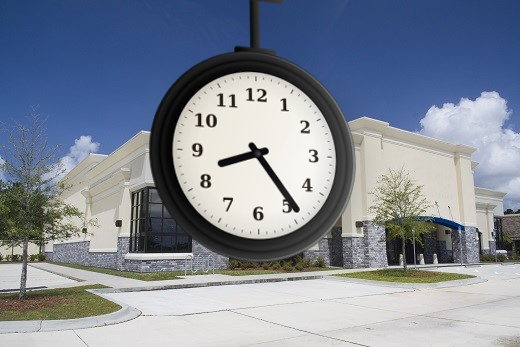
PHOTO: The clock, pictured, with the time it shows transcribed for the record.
8:24
